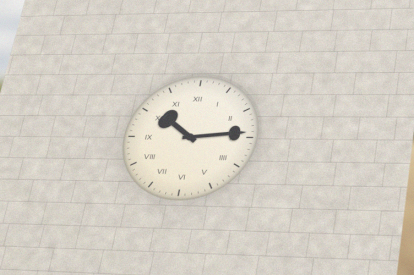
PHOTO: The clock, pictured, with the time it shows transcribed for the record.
10:14
